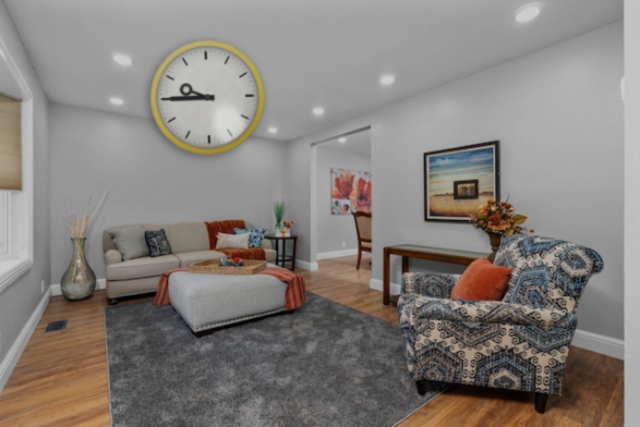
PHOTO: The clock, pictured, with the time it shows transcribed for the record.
9:45
